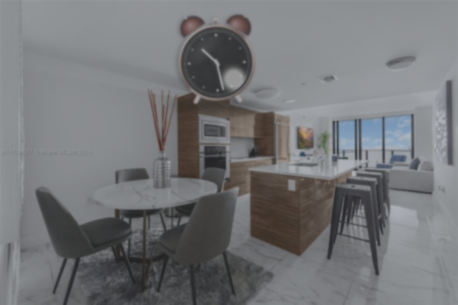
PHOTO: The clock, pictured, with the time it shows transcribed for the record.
10:28
